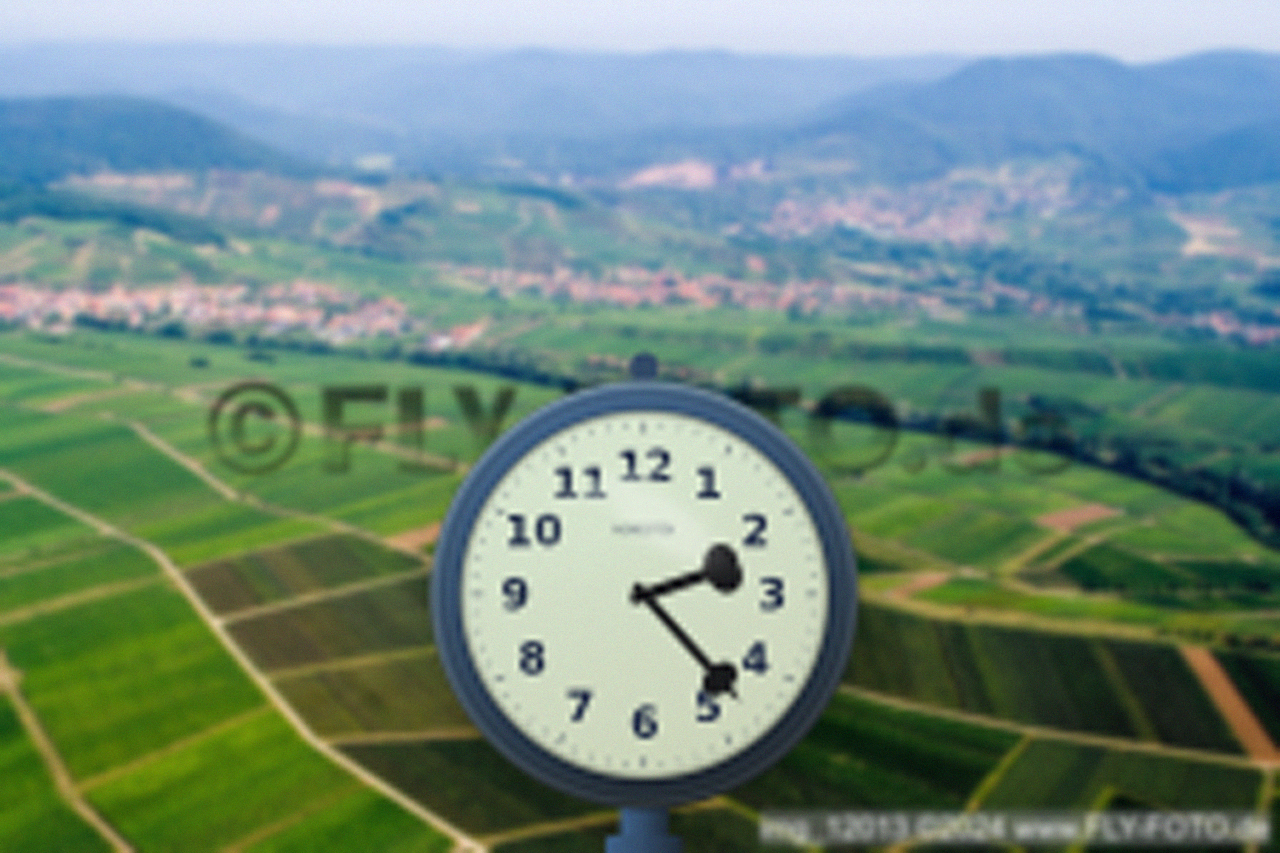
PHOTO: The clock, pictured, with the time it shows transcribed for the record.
2:23
